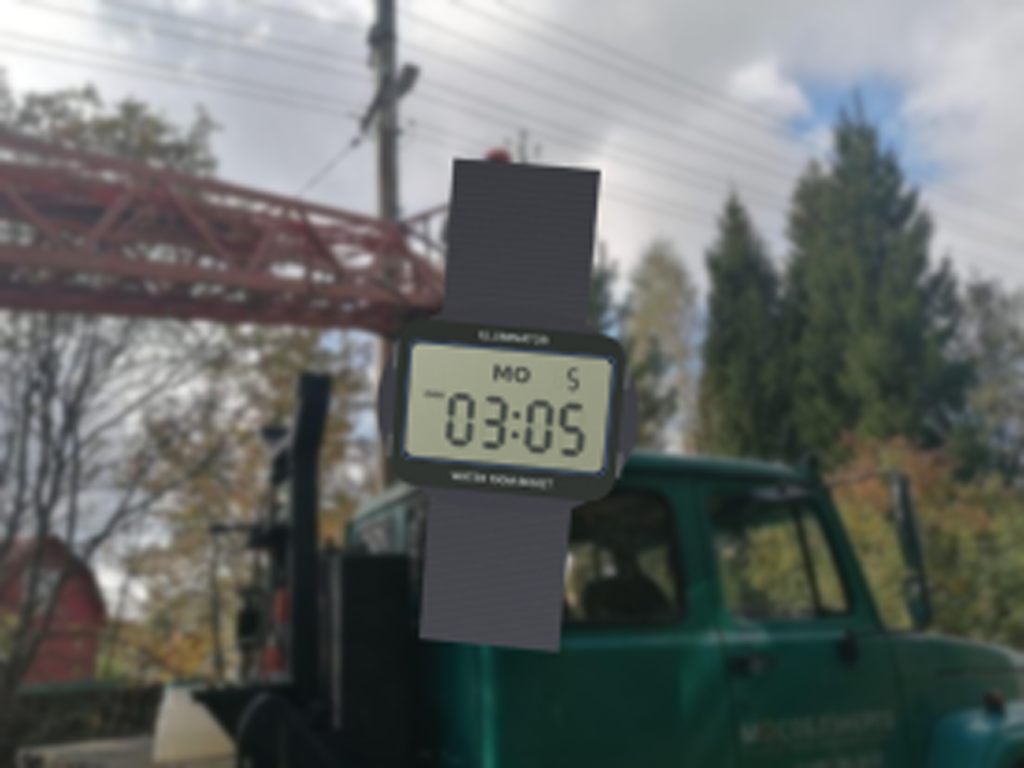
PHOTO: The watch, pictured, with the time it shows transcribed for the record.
3:05
